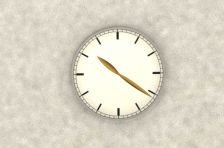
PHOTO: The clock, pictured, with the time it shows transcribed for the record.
10:21
